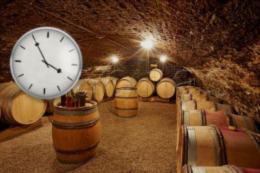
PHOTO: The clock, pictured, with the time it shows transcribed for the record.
3:55
